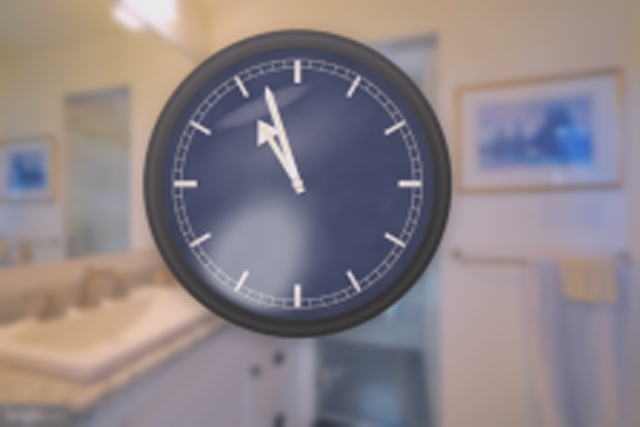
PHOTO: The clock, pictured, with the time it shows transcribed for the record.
10:57
